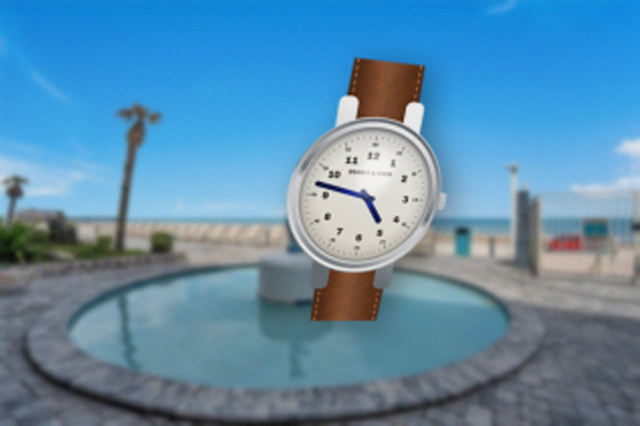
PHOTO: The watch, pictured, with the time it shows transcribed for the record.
4:47
